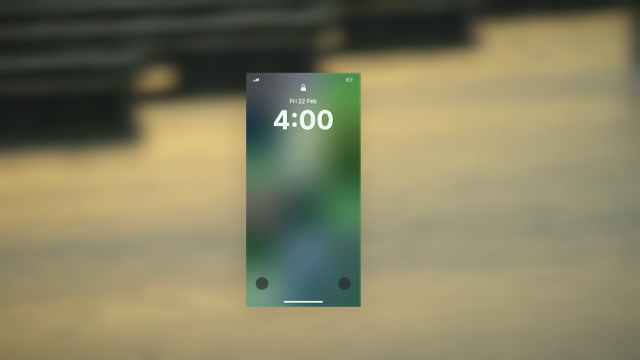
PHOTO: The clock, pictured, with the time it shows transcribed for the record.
4:00
